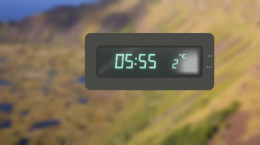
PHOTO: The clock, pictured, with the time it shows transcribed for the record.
5:55
